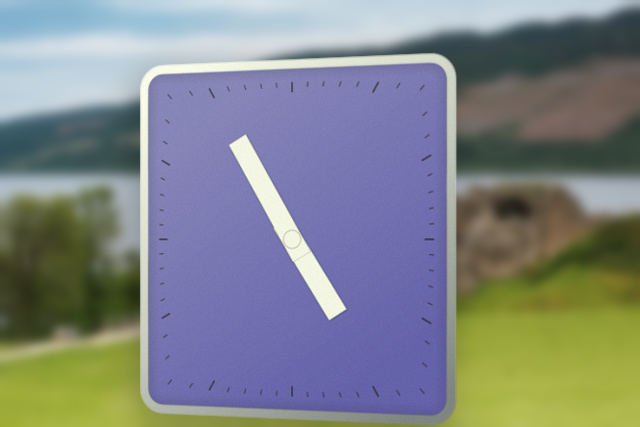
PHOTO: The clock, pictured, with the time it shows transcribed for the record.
4:55
